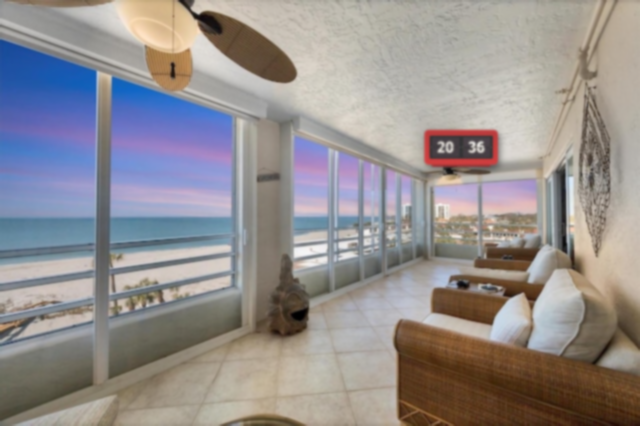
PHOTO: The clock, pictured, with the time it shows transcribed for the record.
20:36
